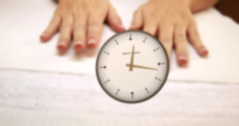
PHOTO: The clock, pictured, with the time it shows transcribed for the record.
12:17
